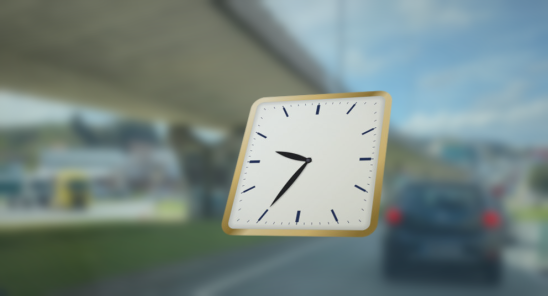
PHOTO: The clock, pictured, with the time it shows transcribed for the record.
9:35
